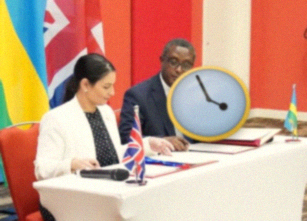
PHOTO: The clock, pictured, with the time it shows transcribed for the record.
3:56
